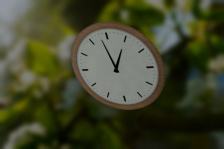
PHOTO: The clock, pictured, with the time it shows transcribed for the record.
12:58
